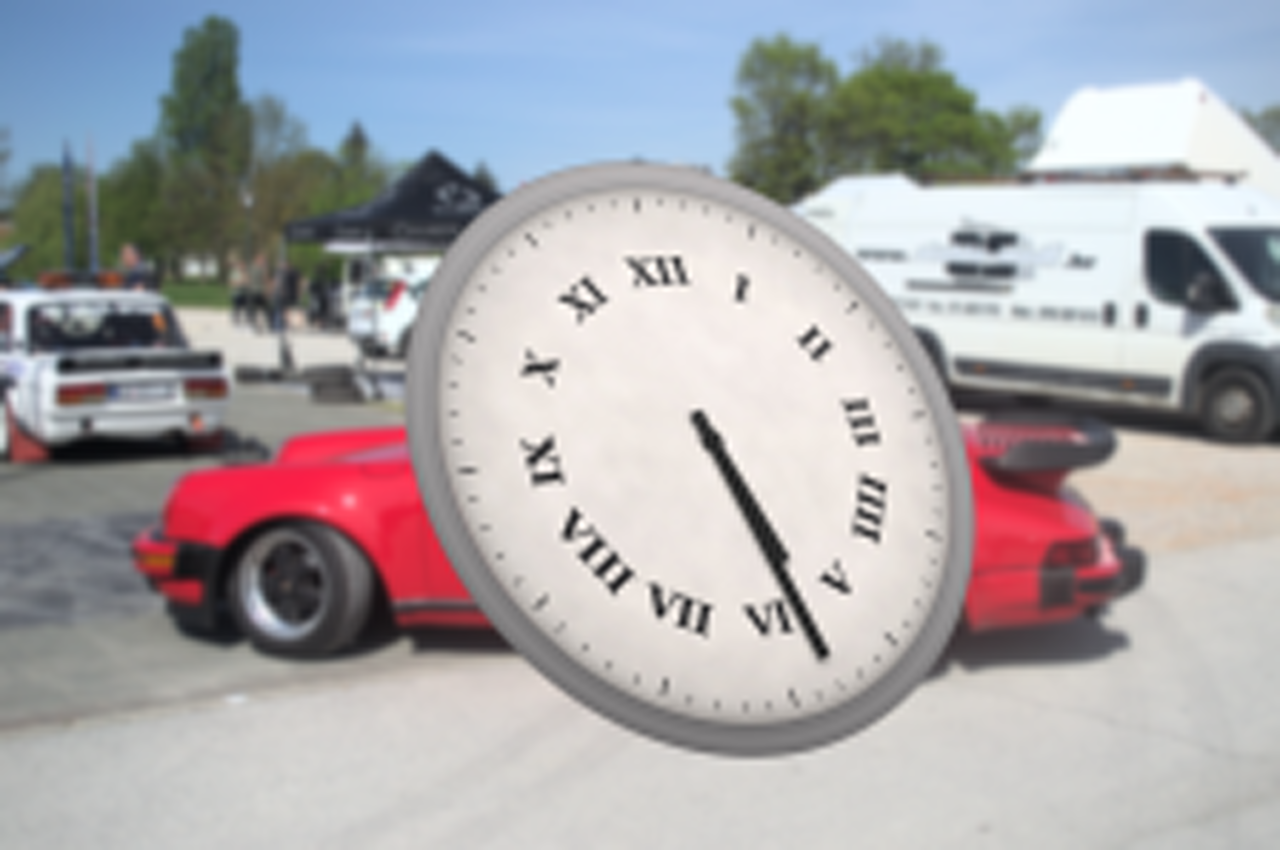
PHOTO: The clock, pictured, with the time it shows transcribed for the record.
5:28
